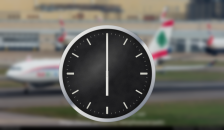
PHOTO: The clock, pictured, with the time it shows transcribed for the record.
6:00
